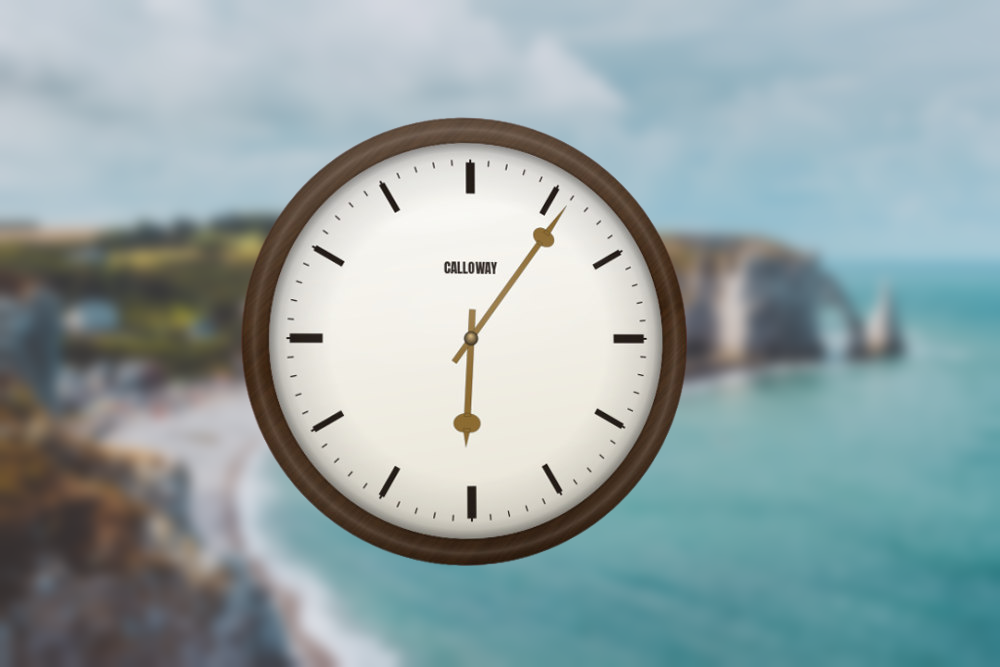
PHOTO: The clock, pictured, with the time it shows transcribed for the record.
6:06
